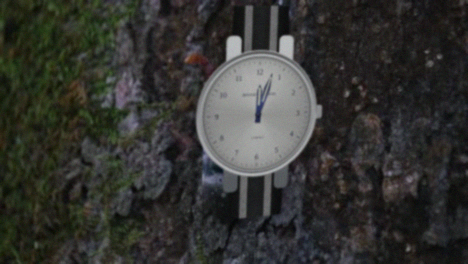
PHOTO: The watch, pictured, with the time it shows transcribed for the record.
12:03
